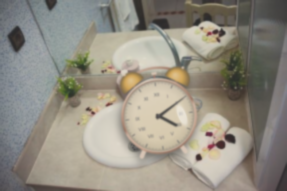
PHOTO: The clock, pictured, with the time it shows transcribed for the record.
4:10
